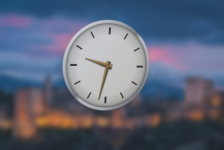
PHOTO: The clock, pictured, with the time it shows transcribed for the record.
9:32
